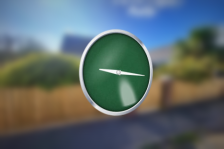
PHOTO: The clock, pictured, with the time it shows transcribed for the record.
9:16
